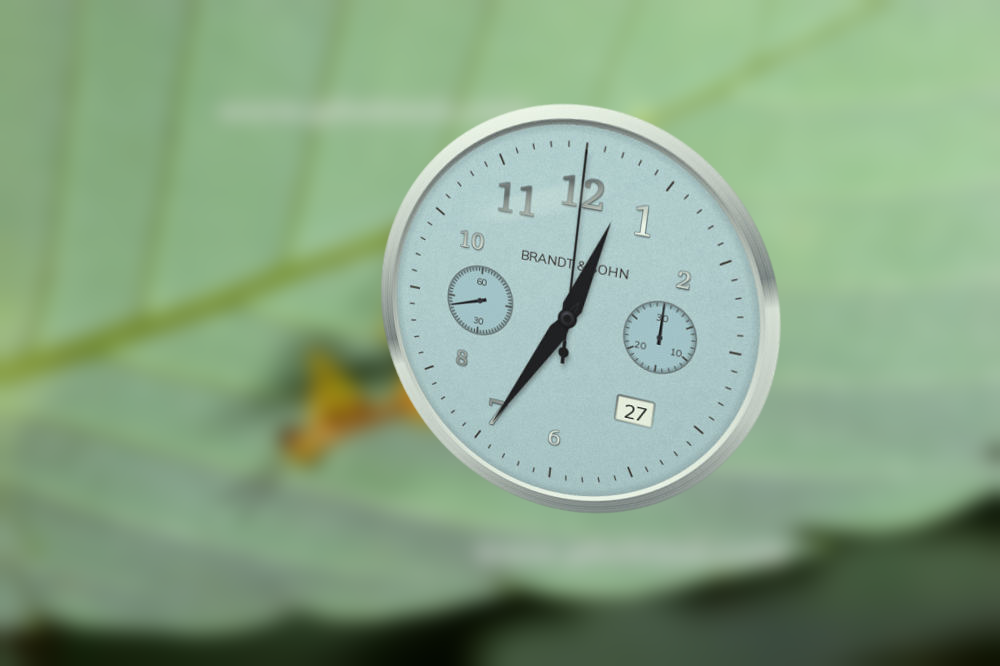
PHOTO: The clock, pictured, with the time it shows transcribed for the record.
12:34:42
